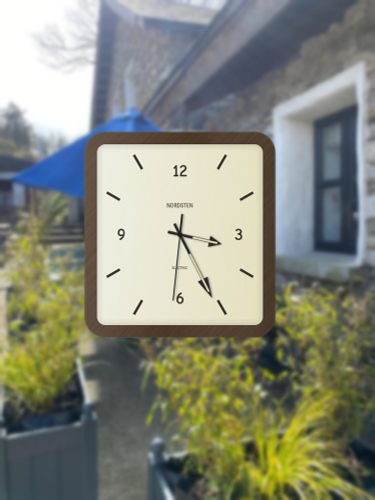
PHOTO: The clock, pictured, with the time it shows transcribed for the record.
3:25:31
